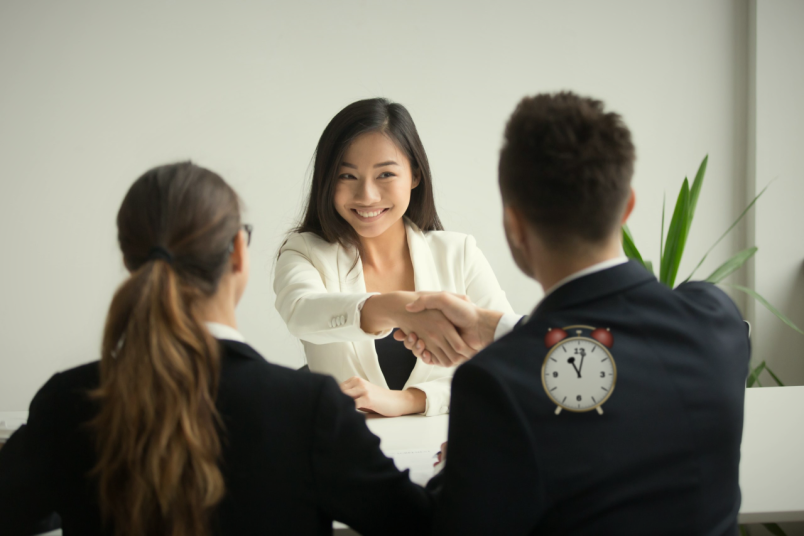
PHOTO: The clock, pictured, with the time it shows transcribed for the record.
11:02
